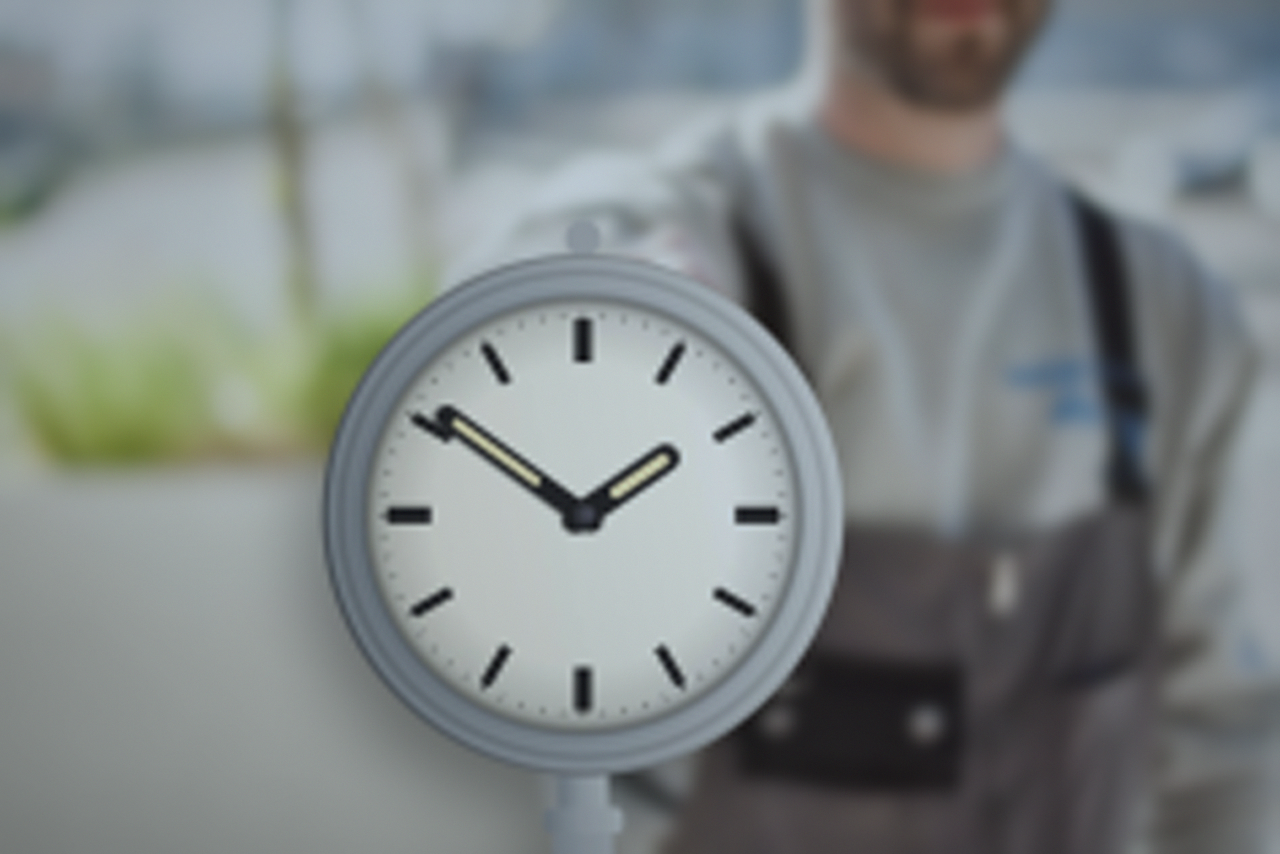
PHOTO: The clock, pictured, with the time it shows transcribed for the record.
1:51
